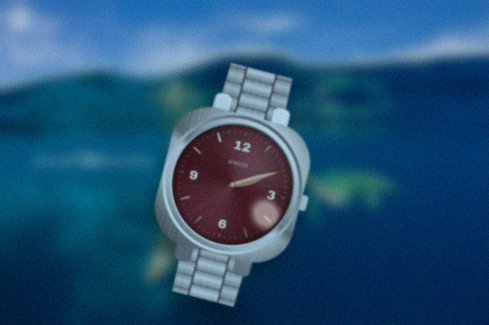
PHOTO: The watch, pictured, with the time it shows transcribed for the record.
2:10
